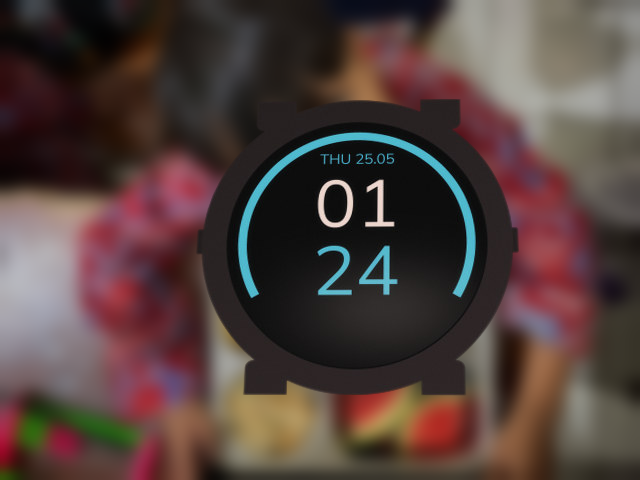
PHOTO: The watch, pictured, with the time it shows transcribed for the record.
1:24
